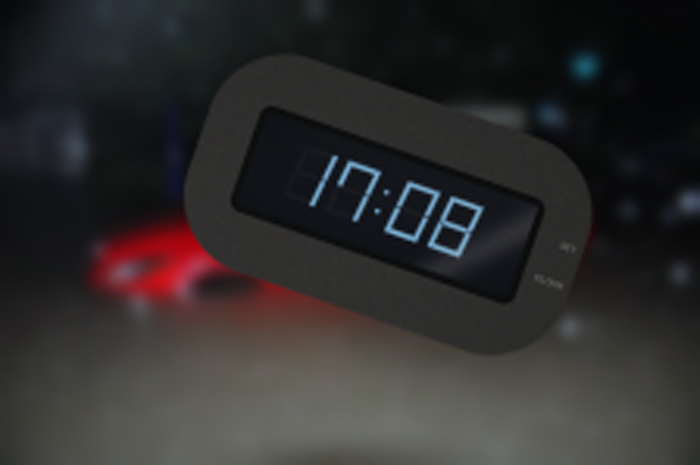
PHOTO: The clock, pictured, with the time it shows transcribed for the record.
17:08
